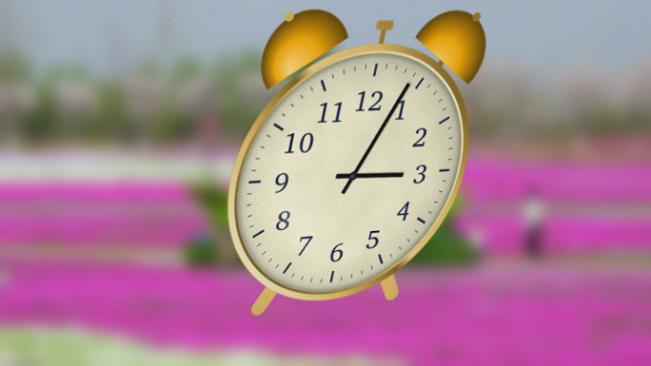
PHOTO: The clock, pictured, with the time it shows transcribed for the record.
3:04
